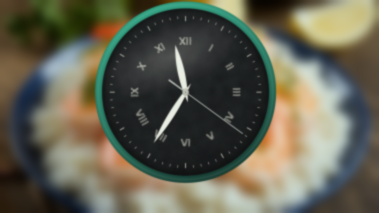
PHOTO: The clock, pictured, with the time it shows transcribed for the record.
11:35:21
